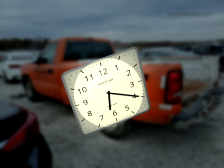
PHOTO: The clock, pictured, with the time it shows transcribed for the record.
6:20
